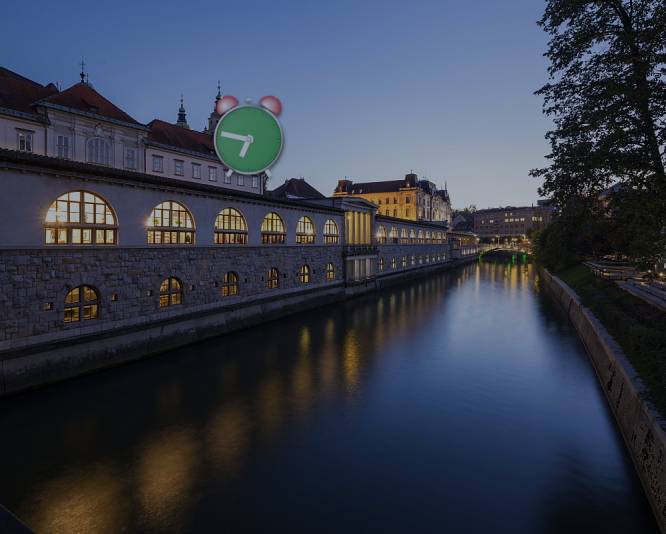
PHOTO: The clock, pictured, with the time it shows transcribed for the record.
6:47
